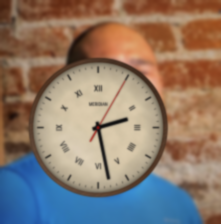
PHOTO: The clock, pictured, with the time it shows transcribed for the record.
2:28:05
